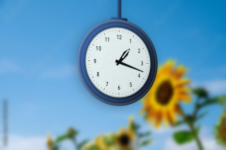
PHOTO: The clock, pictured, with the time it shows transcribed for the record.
1:18
